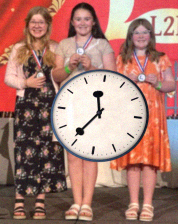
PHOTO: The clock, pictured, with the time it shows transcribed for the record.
11:36
